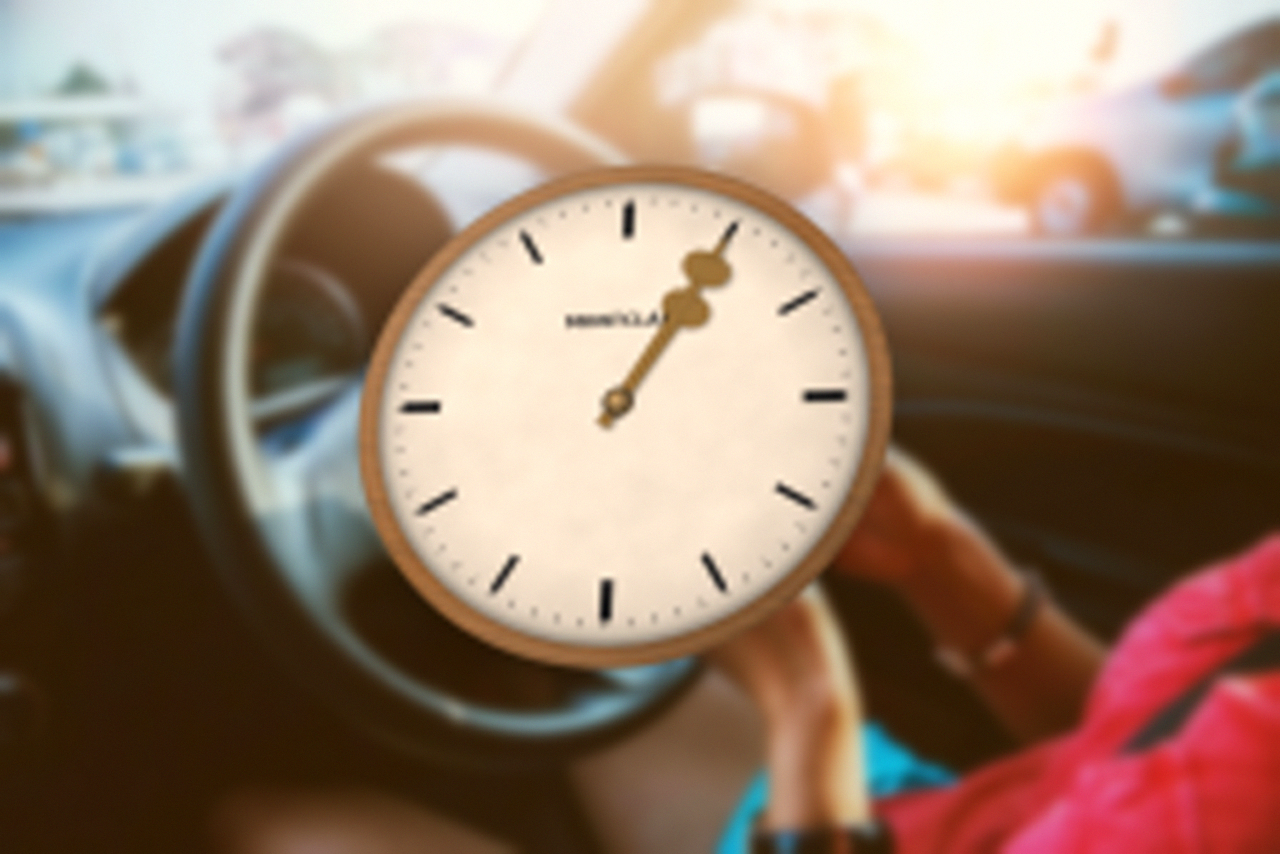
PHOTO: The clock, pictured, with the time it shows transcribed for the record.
1:05
